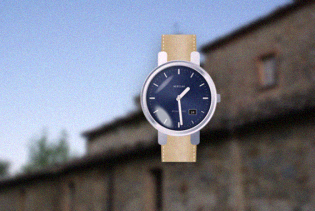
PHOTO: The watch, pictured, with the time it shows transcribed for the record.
1:29
